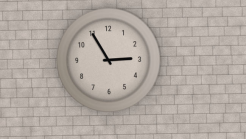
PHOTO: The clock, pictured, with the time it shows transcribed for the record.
2:55
